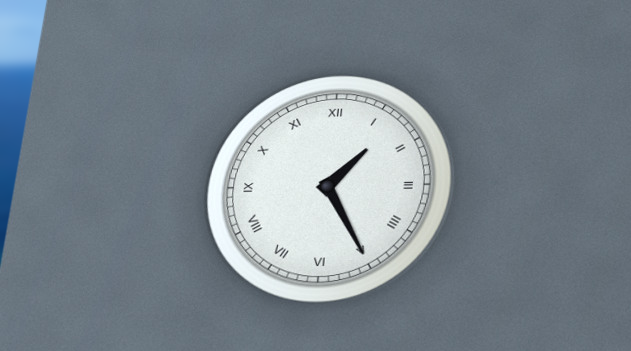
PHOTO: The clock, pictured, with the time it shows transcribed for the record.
1:25
